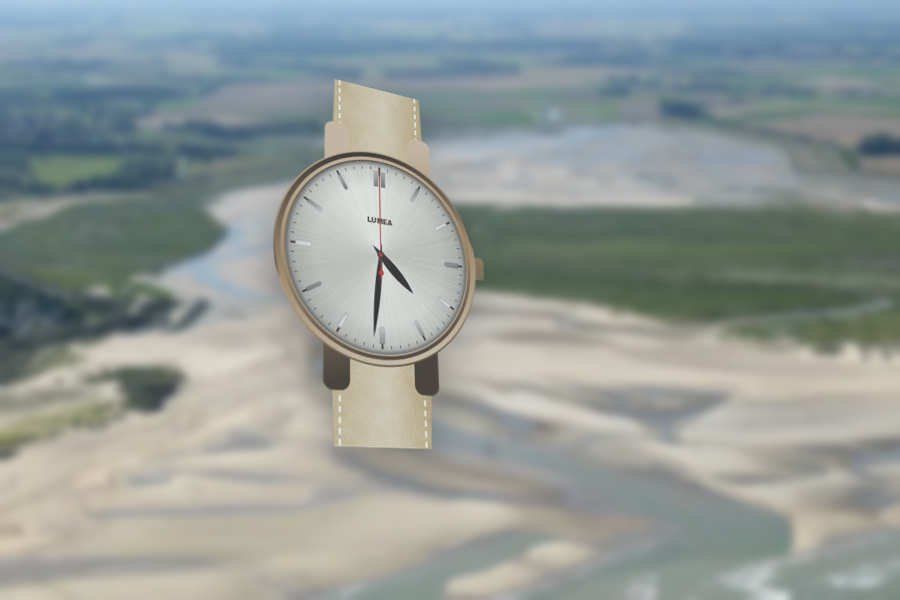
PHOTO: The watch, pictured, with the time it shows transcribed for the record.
4:31:00
